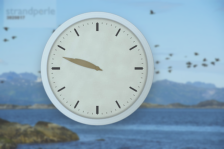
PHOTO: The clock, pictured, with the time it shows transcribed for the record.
9:48
